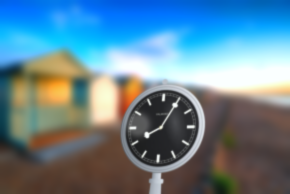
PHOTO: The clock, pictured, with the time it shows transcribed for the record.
8:05
